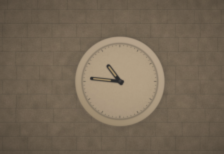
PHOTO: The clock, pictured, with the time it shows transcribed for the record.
10:46
